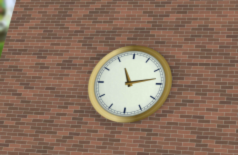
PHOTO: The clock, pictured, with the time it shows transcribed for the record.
11:13
